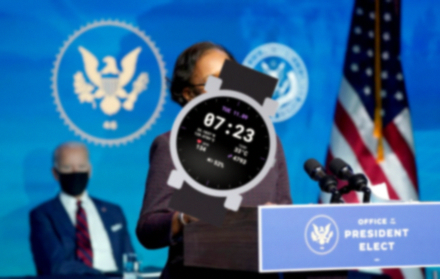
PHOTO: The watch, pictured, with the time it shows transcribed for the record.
7:23
